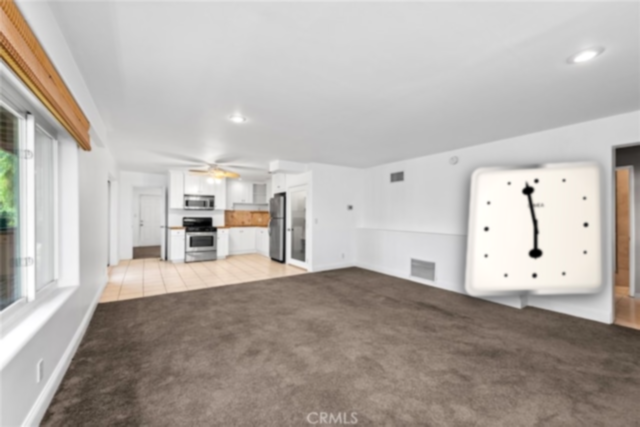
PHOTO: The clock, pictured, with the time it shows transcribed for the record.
5:58
